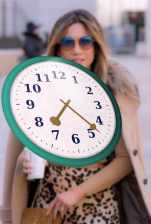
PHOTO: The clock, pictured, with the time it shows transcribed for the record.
7:23
